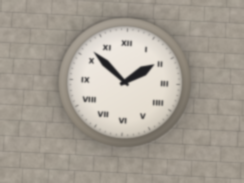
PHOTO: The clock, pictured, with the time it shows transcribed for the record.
1:52
